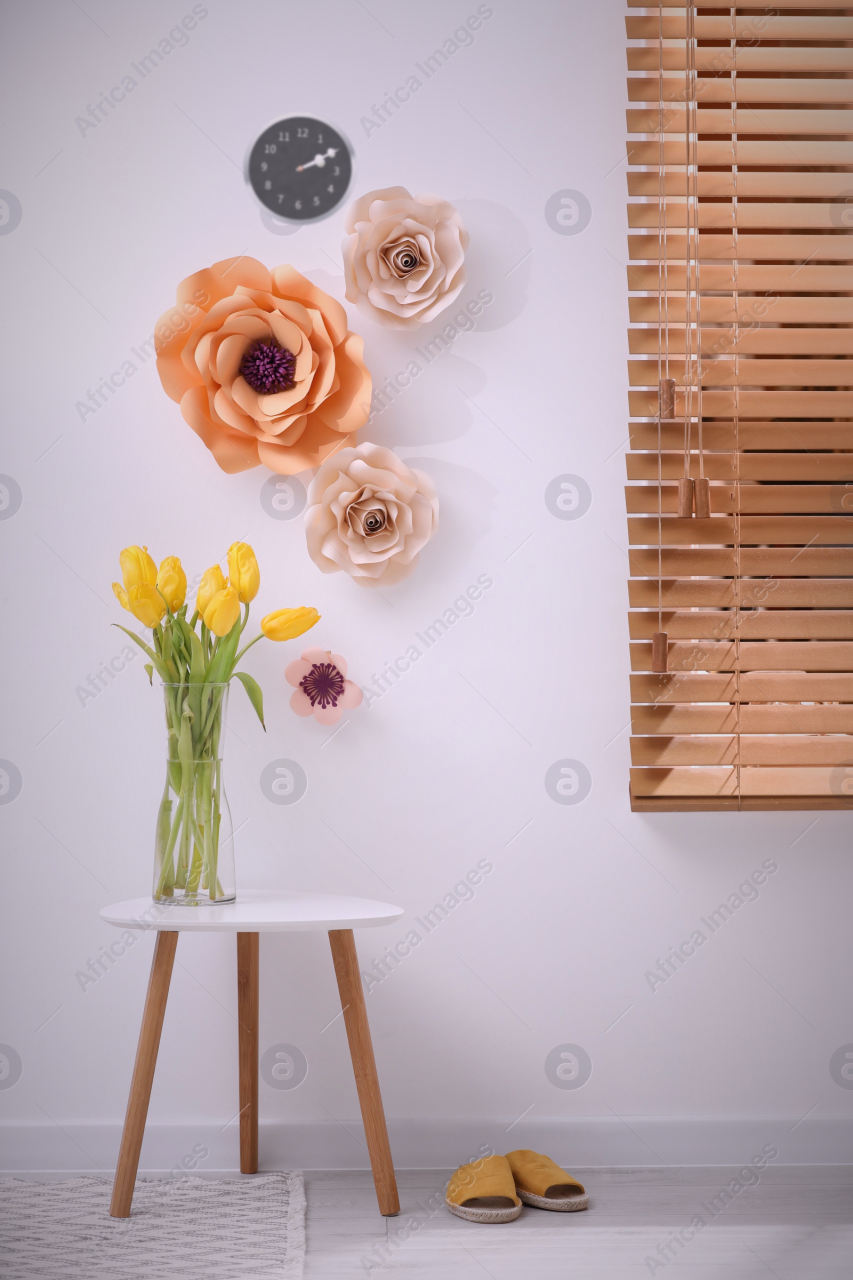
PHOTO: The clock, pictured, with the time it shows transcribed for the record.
2:10
